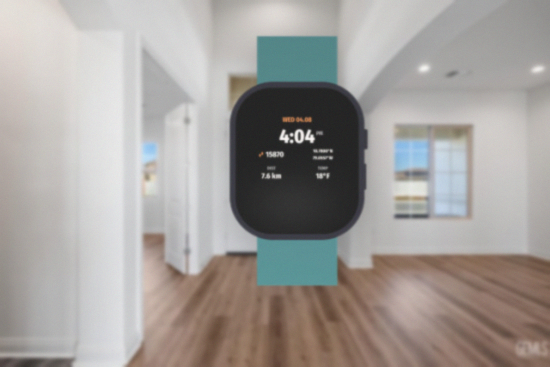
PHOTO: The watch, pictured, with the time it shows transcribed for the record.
4:04
